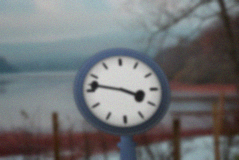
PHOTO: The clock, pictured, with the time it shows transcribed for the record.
3:47
